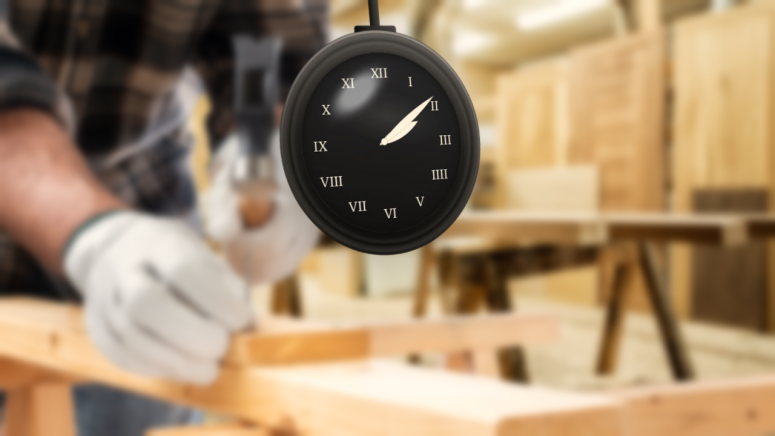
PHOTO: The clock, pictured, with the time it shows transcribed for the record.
2:09
